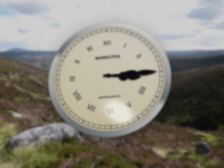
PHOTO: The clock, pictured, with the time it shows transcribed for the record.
3:15
